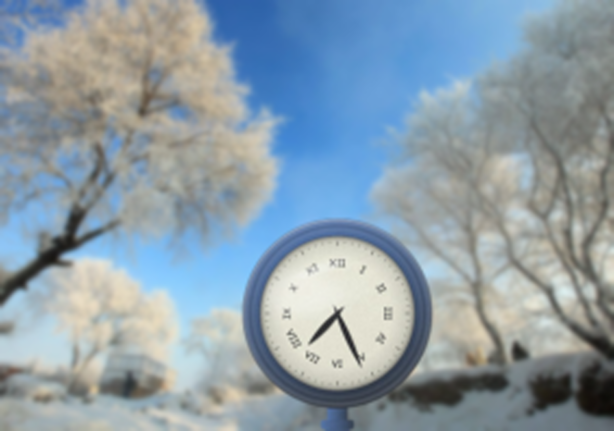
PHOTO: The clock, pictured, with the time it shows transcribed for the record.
7:26
